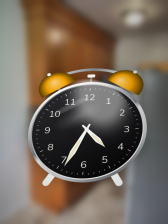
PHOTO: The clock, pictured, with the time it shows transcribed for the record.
4:34
